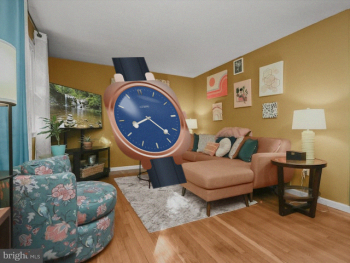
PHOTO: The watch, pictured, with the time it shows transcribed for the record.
8:23
